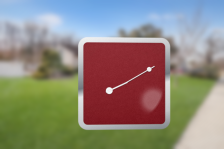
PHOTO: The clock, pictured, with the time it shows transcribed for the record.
8:10
